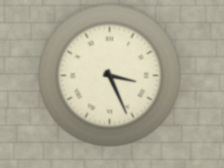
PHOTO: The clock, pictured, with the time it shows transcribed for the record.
3:26
